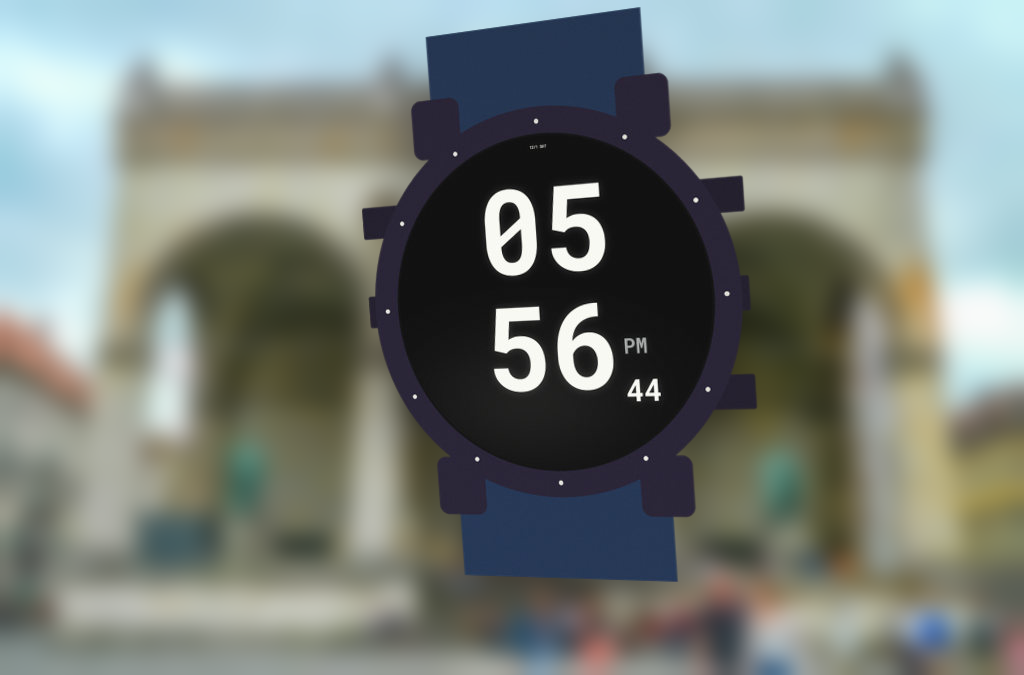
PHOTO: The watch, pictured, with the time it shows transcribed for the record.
5:56:44
